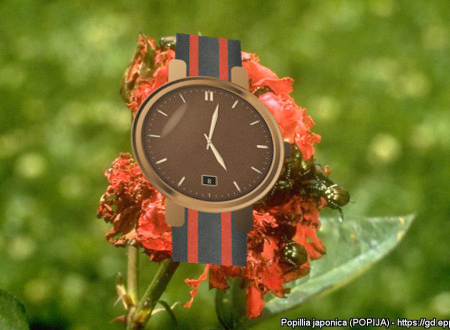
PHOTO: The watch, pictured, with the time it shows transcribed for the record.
5:02
